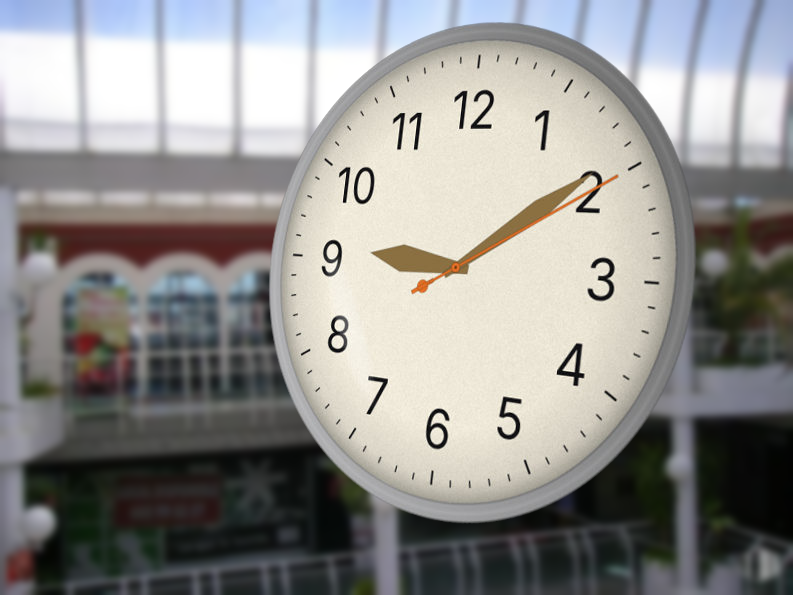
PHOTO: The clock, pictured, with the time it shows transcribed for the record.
9:09:10
